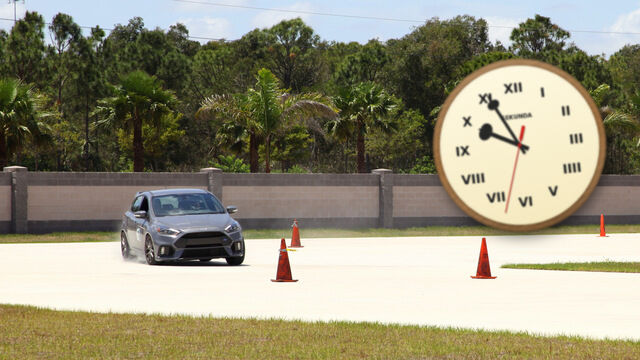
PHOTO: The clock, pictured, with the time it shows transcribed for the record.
9:55:33
